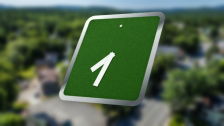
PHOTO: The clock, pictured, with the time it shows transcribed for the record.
7:32
